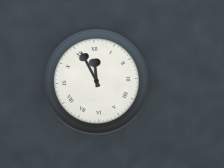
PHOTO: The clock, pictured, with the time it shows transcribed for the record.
11:56
